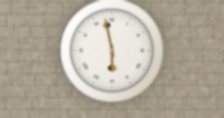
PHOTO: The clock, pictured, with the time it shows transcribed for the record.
5:58
